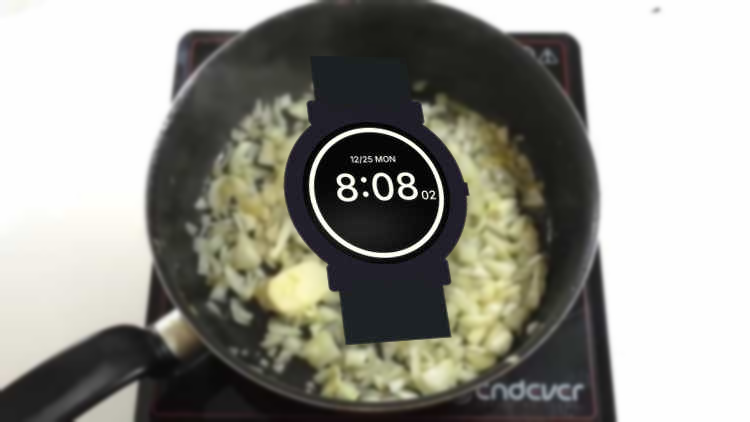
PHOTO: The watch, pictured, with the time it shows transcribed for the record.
8:08:02
